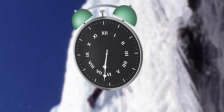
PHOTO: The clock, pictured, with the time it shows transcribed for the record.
6:32
